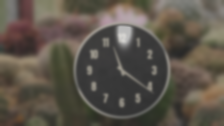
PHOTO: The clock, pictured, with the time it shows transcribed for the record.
11:21
